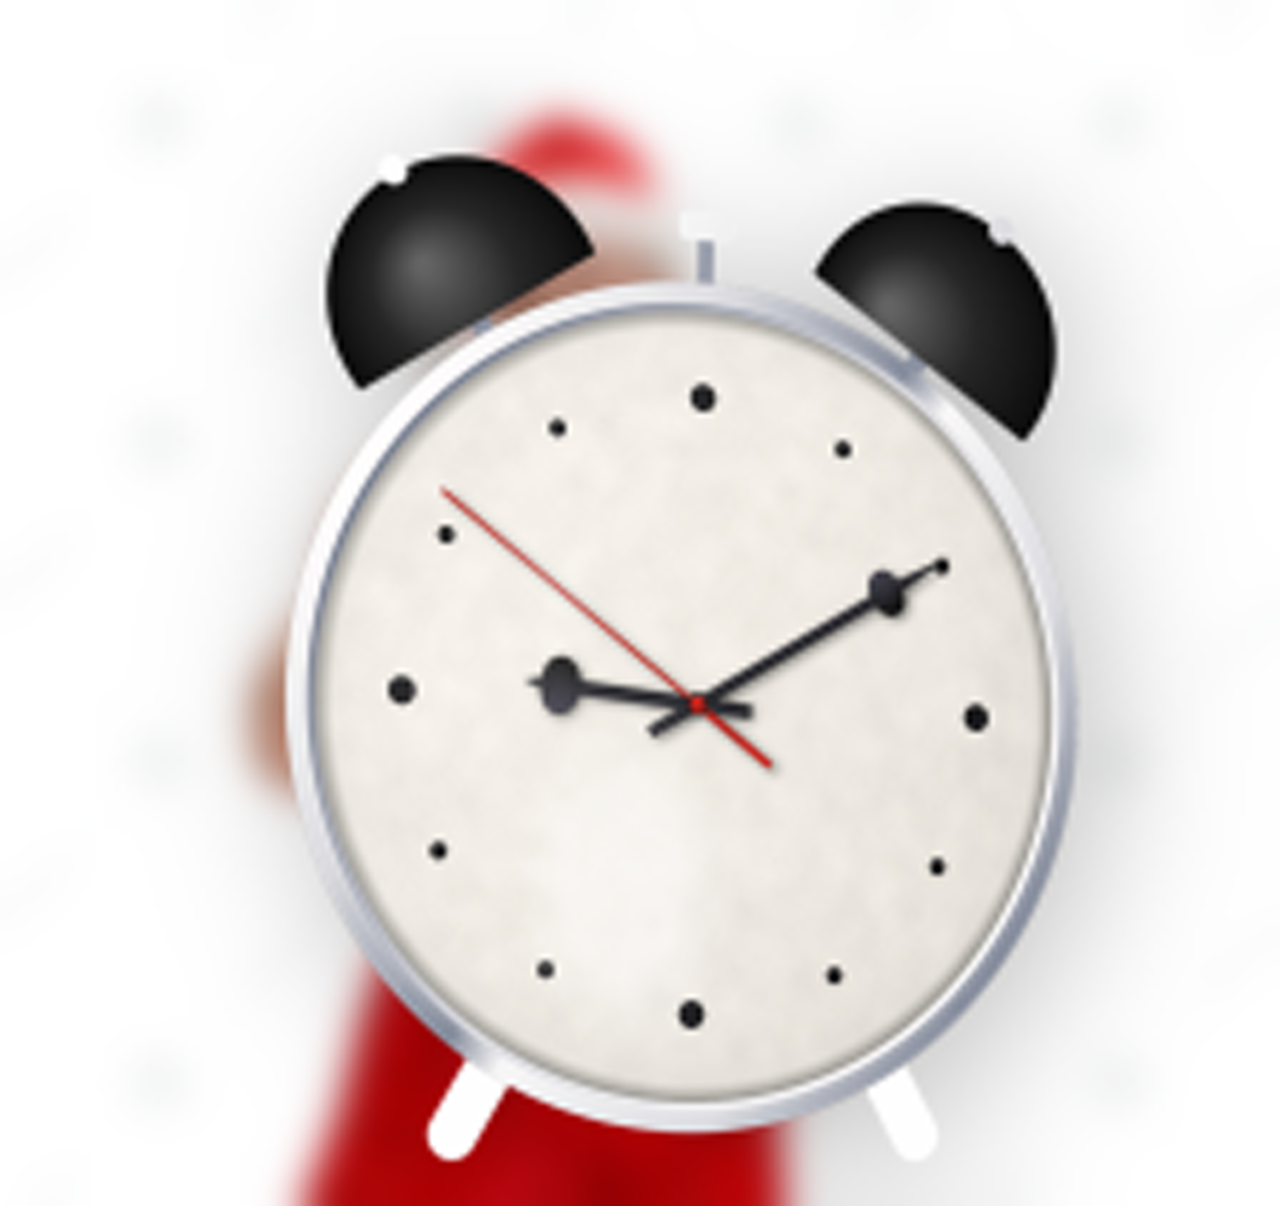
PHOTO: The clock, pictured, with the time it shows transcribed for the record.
9:09:51
